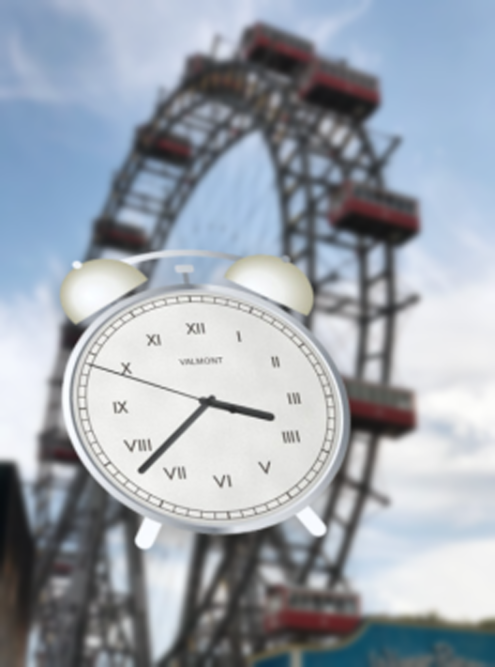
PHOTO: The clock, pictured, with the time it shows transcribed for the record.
3:37:49
